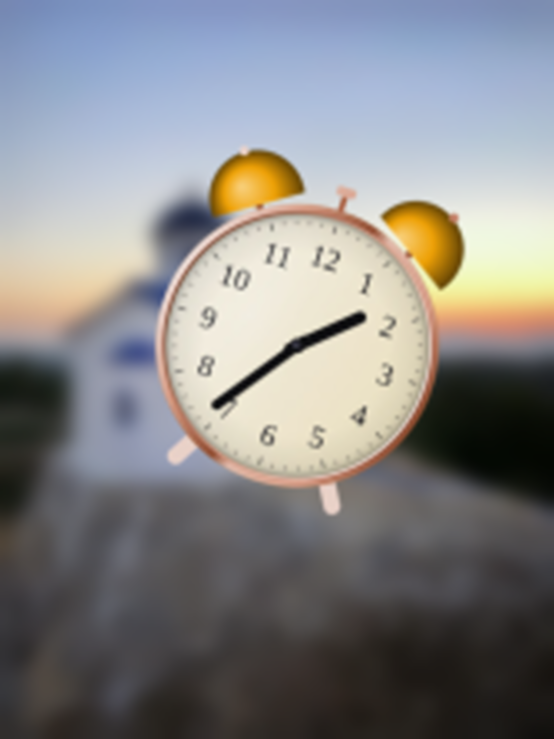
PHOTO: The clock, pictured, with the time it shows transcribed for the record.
1:36
